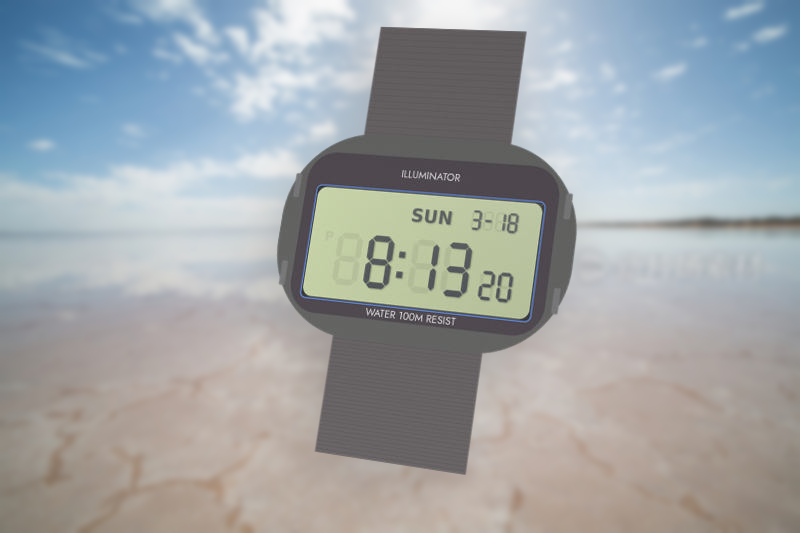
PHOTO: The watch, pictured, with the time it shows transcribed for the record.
8:13:20
